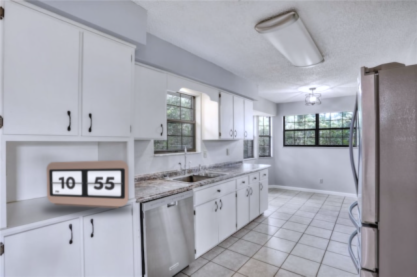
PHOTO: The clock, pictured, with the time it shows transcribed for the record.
10:55
